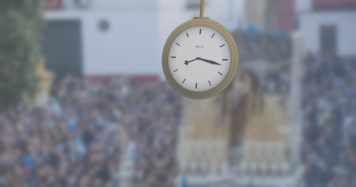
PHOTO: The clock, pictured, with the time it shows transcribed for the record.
8:17
